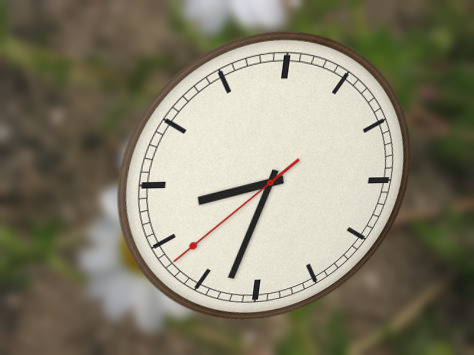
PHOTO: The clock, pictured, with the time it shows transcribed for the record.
8:32:38
